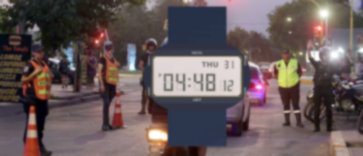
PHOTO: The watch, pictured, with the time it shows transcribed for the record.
4:48:12
